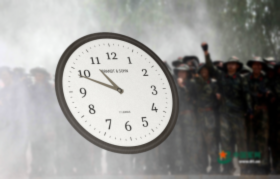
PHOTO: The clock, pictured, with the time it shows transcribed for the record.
10:49
